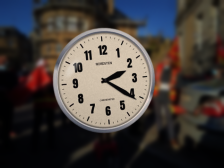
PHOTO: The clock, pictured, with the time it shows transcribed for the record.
2:21
